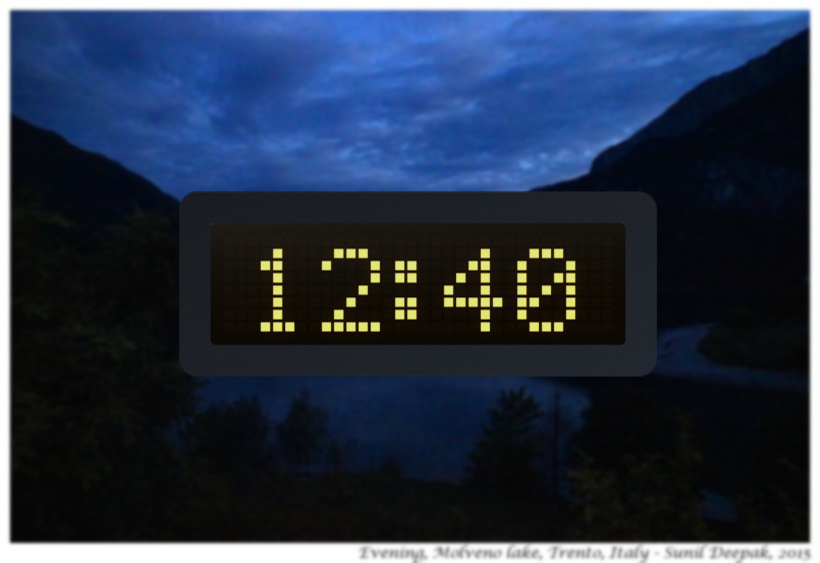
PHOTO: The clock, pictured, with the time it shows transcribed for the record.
12:40
